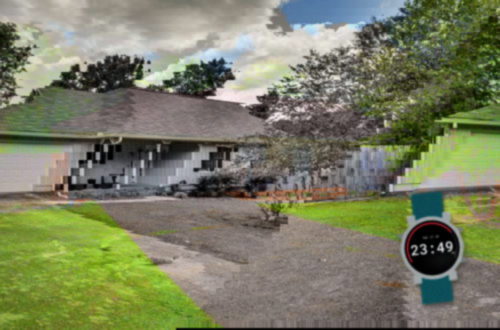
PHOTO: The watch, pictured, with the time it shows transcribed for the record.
23:49
